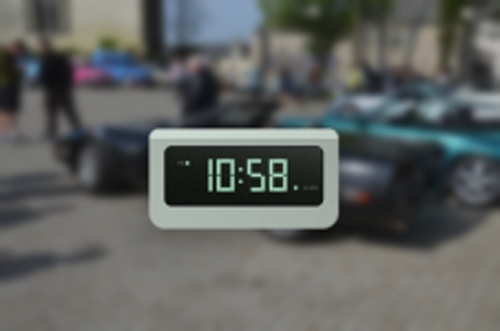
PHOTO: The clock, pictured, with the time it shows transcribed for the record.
10:58
